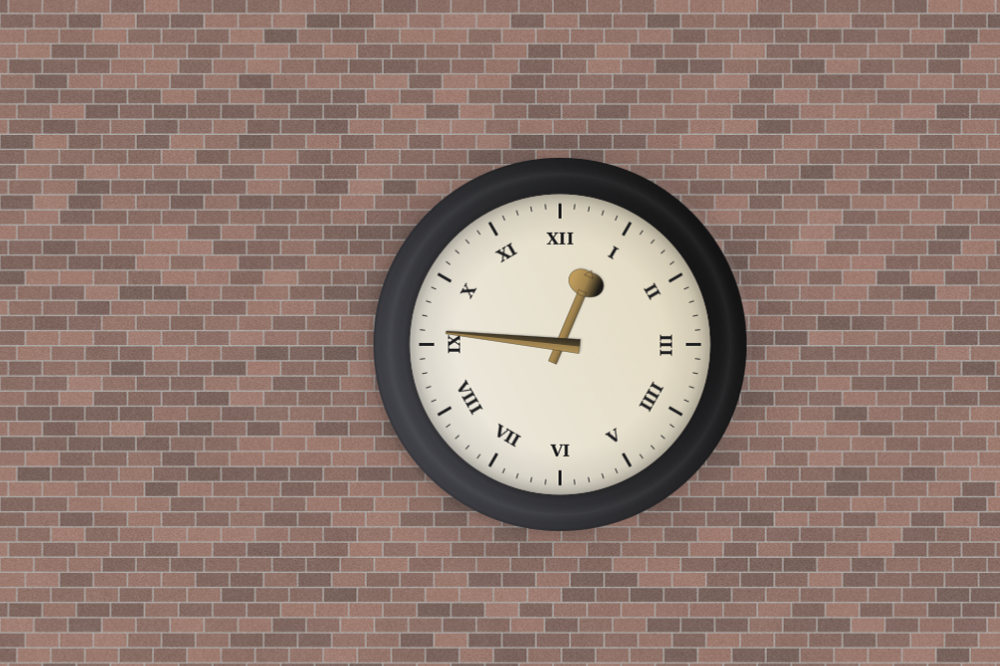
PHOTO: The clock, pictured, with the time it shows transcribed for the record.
12:46
